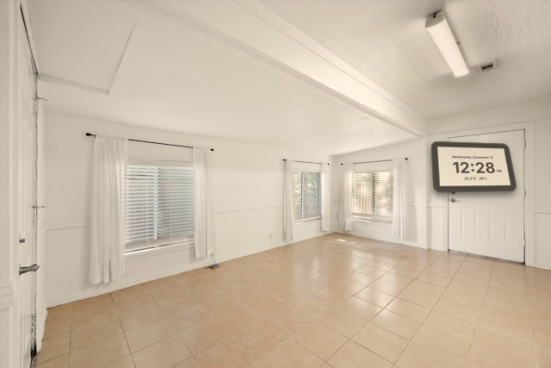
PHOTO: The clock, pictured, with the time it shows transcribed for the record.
12:28
